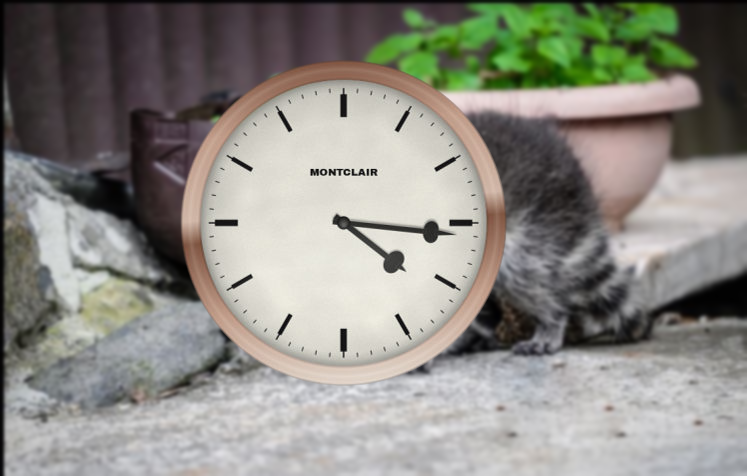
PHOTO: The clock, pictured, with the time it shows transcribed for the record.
4:16
